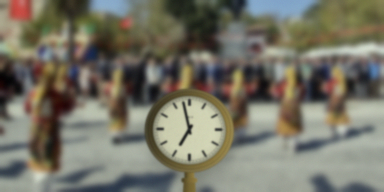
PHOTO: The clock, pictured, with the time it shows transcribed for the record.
6:58
